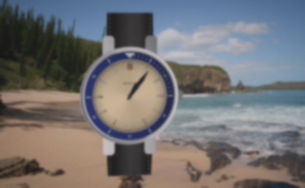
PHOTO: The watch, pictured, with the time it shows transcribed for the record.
1:06
